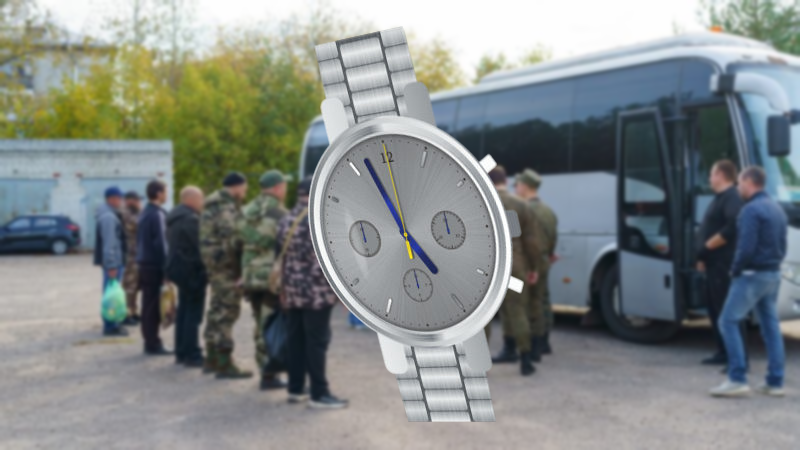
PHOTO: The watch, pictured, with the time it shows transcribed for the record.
4:57
